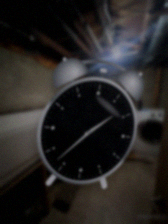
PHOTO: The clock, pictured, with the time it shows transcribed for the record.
1:37
